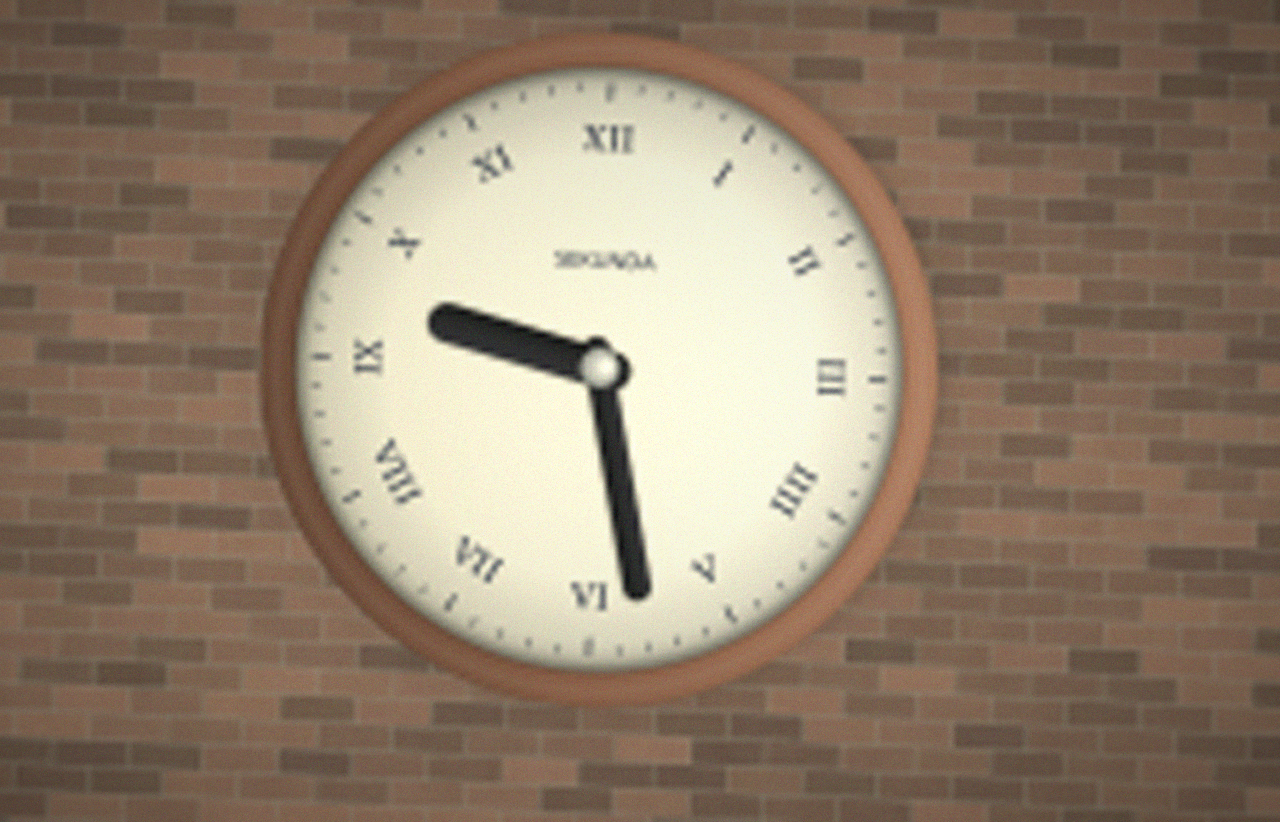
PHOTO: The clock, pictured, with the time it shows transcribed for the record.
9:28
